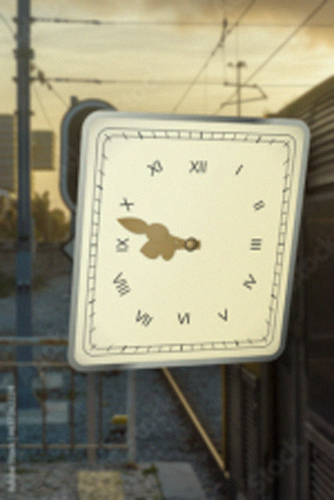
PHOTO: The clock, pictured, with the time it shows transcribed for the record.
8:48
